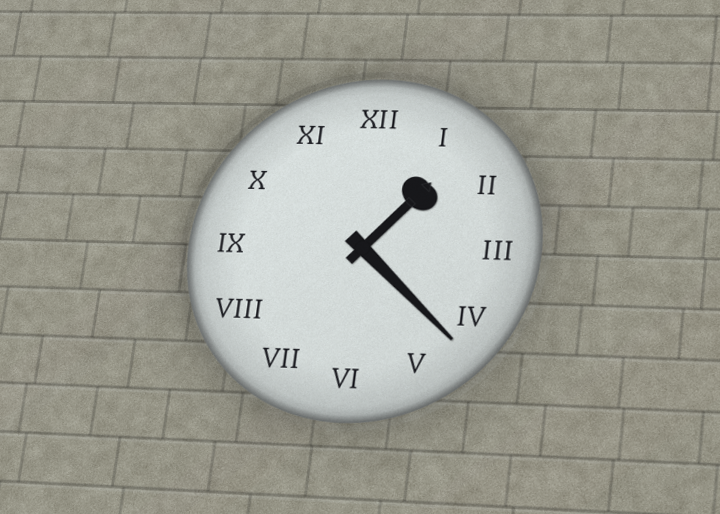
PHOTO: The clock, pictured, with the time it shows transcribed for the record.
1:22
